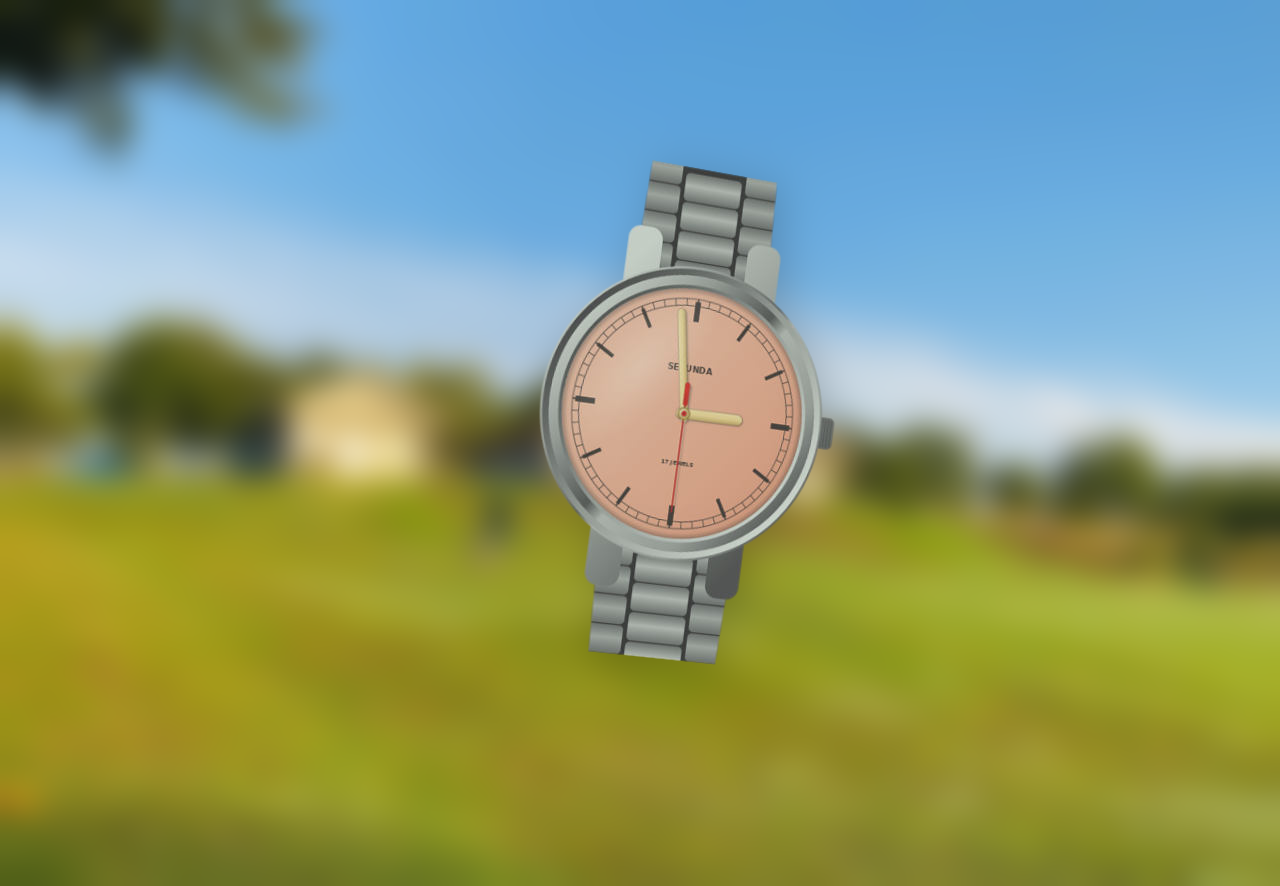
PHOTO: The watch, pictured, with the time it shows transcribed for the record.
2:58:30
